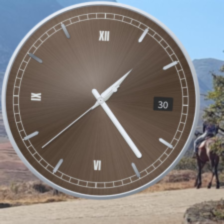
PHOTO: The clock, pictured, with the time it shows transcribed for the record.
1:23:38
